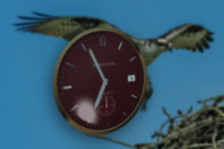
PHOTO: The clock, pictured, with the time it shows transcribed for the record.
6:56
